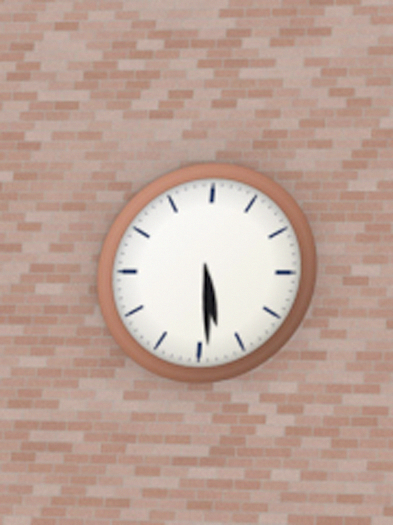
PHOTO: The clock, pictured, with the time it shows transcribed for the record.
5:29
